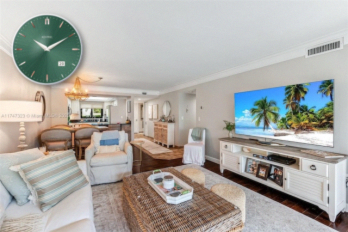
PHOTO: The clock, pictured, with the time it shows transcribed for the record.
10:10
